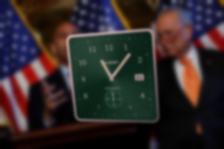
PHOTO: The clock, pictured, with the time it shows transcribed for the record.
11:07
